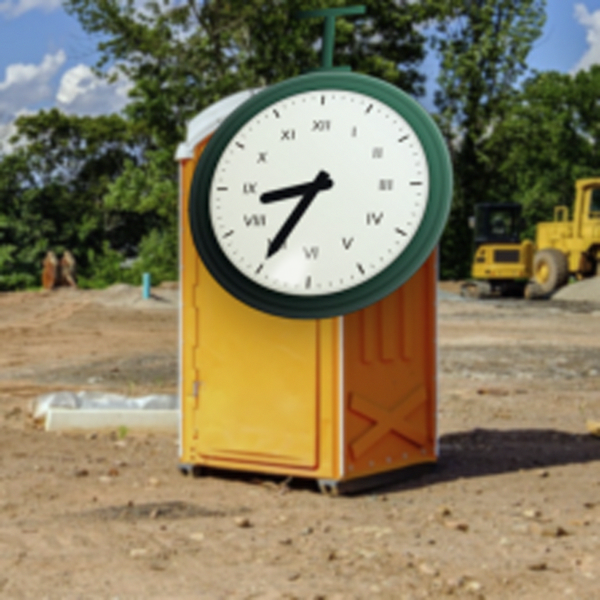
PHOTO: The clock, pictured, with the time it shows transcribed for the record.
8:35
